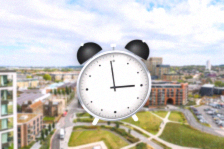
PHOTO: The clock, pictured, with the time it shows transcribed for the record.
2:59
